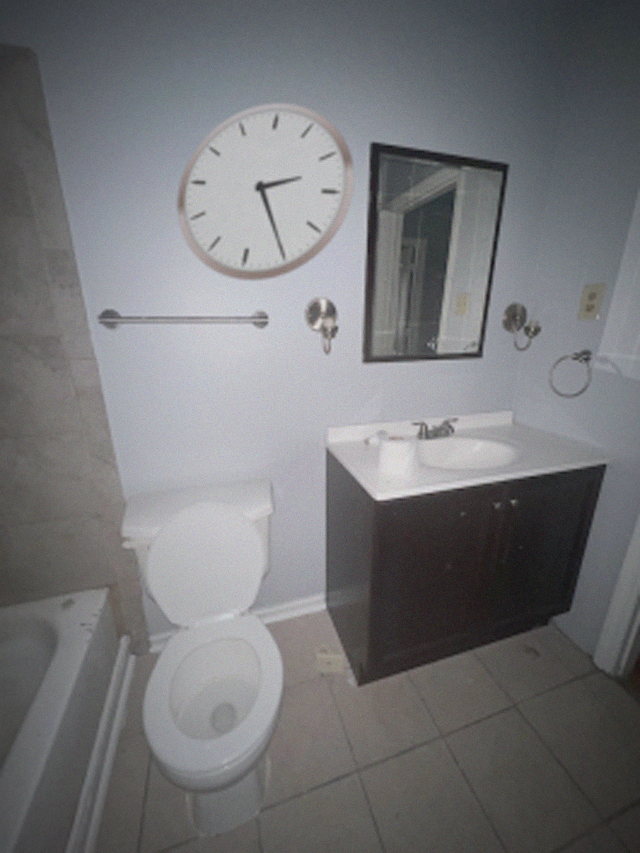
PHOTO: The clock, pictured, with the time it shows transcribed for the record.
2:25
